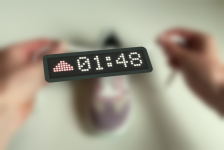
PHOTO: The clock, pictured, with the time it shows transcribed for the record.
1:48
